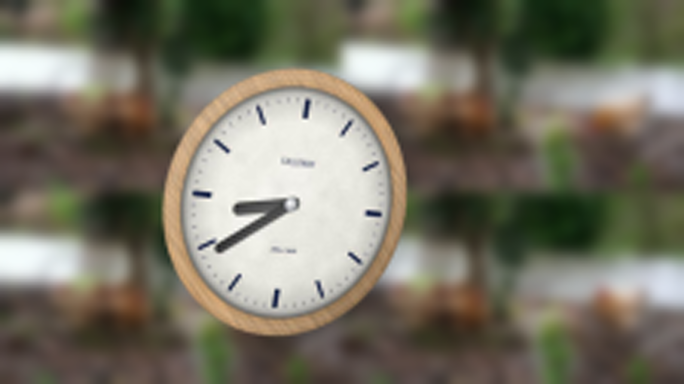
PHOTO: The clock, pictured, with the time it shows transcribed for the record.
8:39
